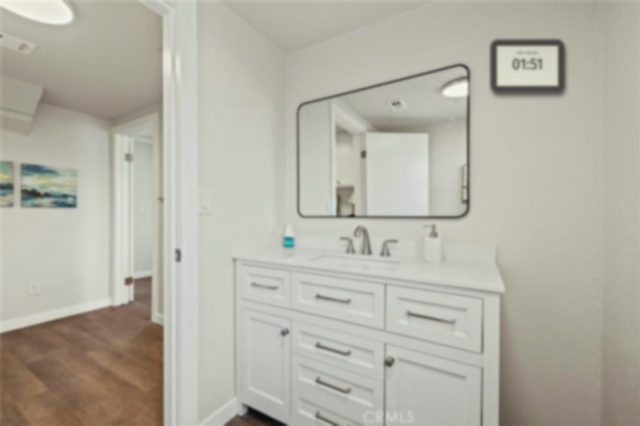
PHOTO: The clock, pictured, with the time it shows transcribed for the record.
1:51
